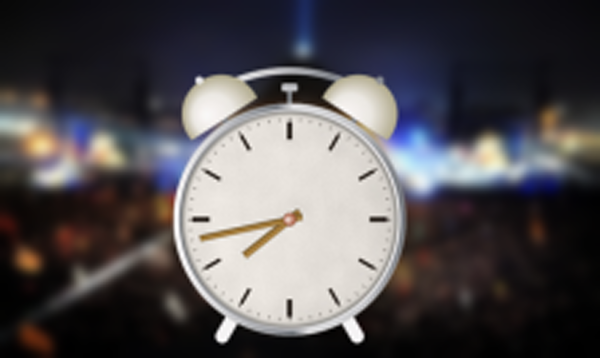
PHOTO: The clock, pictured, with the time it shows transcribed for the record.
7:43
